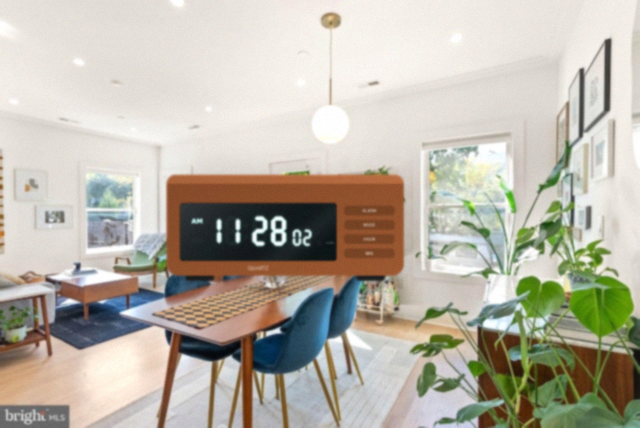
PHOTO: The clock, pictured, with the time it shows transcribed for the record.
11:28:02
